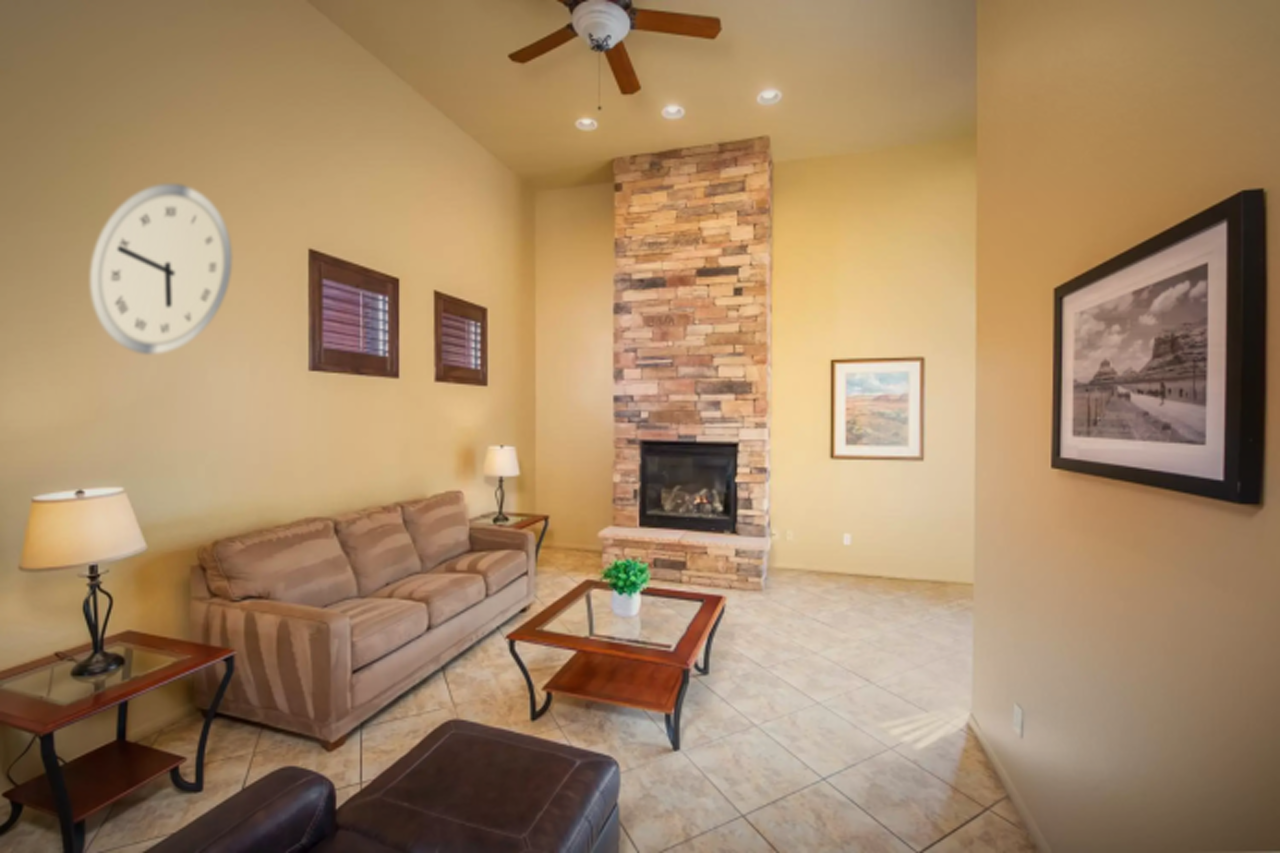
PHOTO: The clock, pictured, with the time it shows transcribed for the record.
5:49
